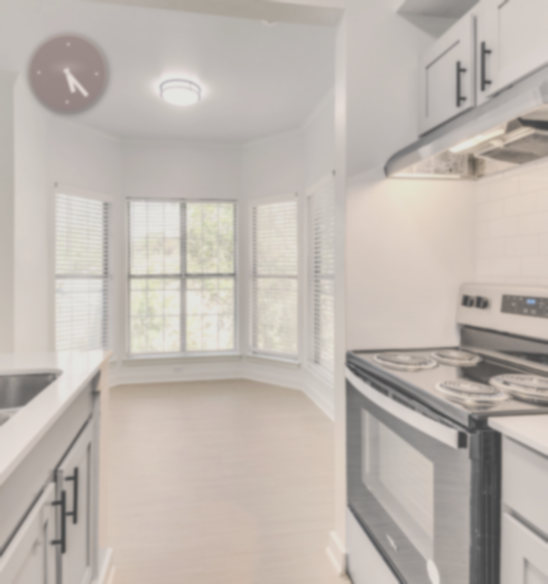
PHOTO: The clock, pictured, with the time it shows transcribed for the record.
5:23
